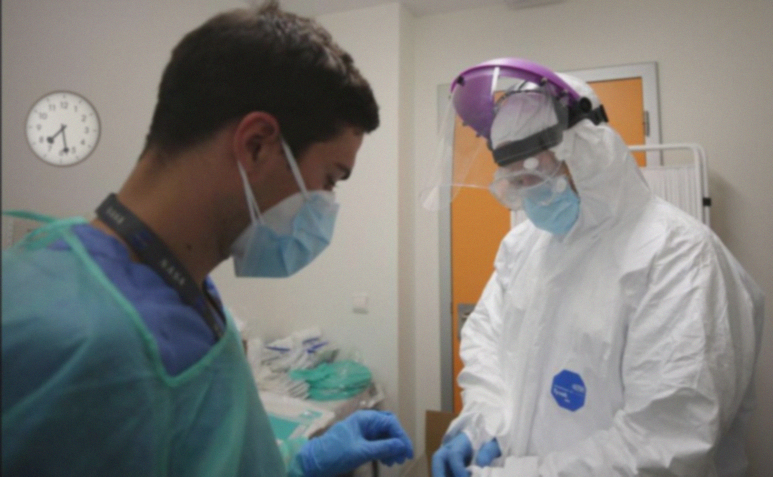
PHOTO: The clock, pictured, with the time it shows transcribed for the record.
7:28
